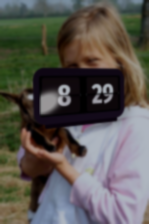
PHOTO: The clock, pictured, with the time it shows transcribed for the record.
8:29
